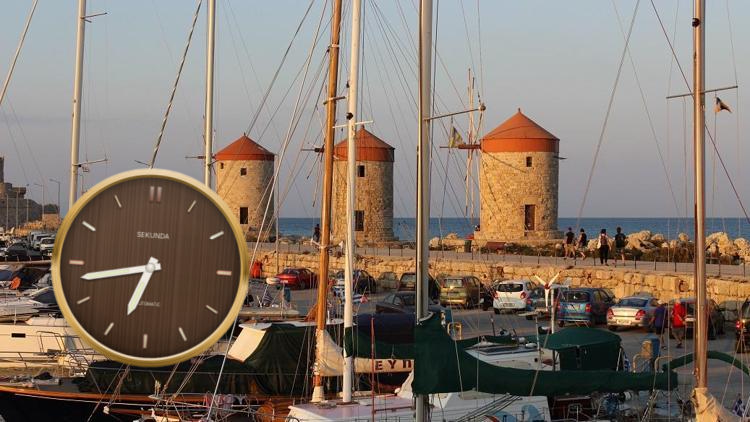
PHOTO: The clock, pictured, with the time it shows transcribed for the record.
6:43
